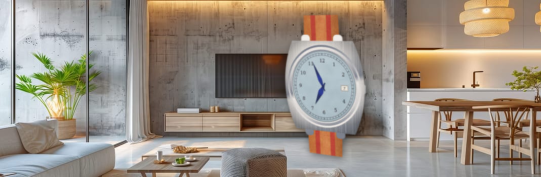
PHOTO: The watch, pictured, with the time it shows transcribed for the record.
6:56
